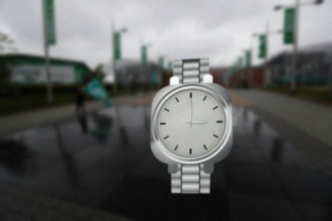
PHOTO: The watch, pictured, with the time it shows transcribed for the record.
3:00
